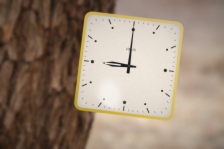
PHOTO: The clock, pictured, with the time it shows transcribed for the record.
9:00
